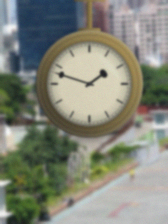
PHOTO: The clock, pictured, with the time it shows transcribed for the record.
1:48
